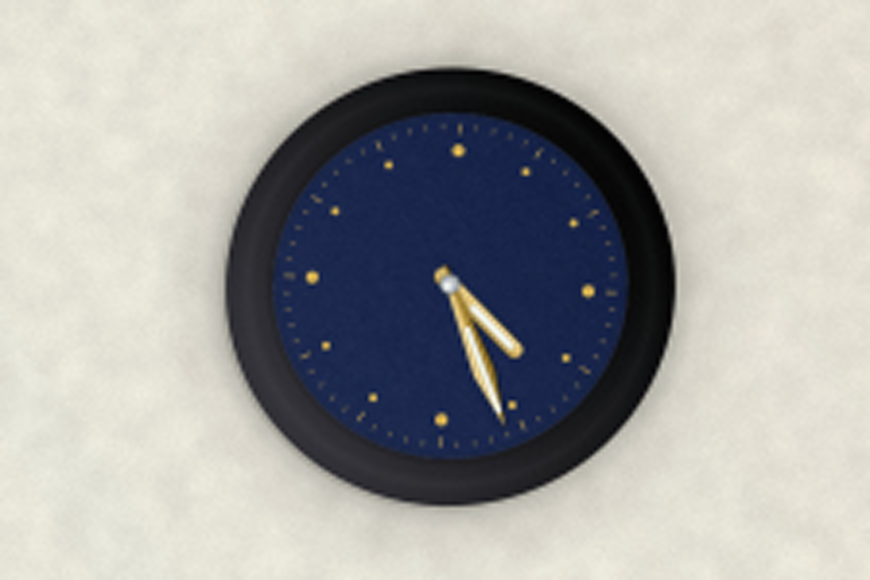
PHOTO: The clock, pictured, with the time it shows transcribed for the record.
4:26
